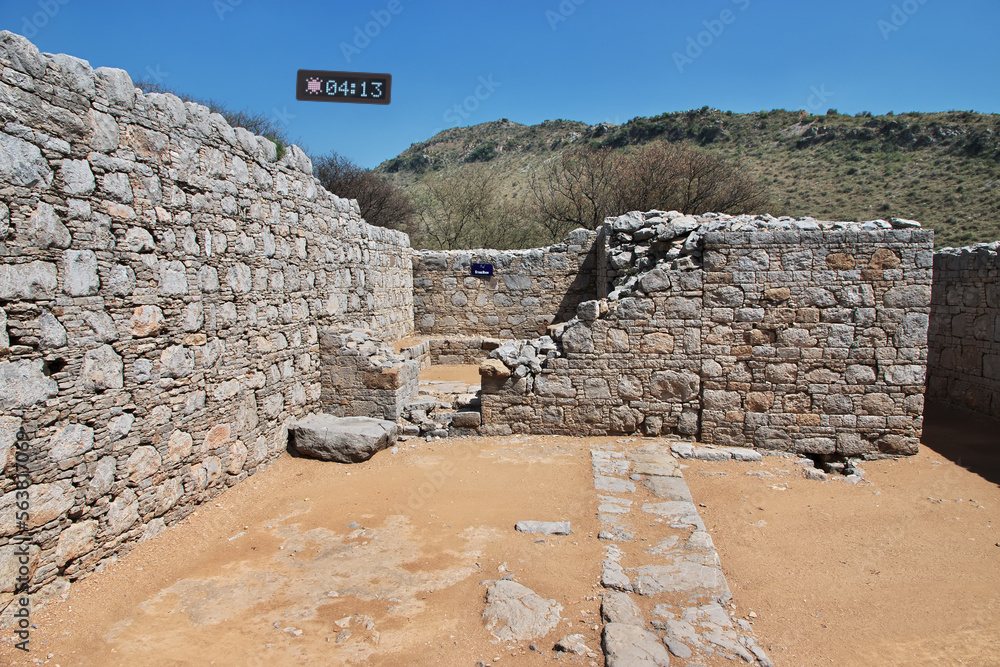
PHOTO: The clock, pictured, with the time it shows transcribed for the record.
4:13
